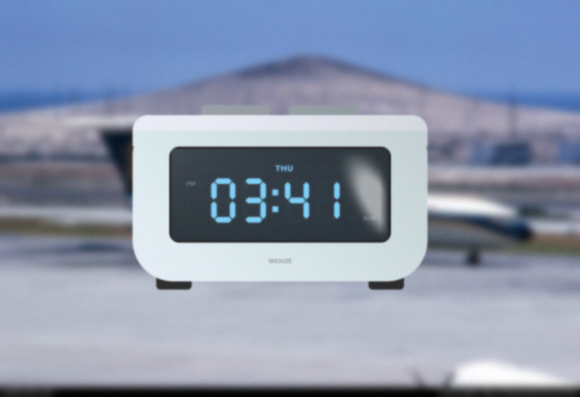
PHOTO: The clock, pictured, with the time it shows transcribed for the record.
3:41
